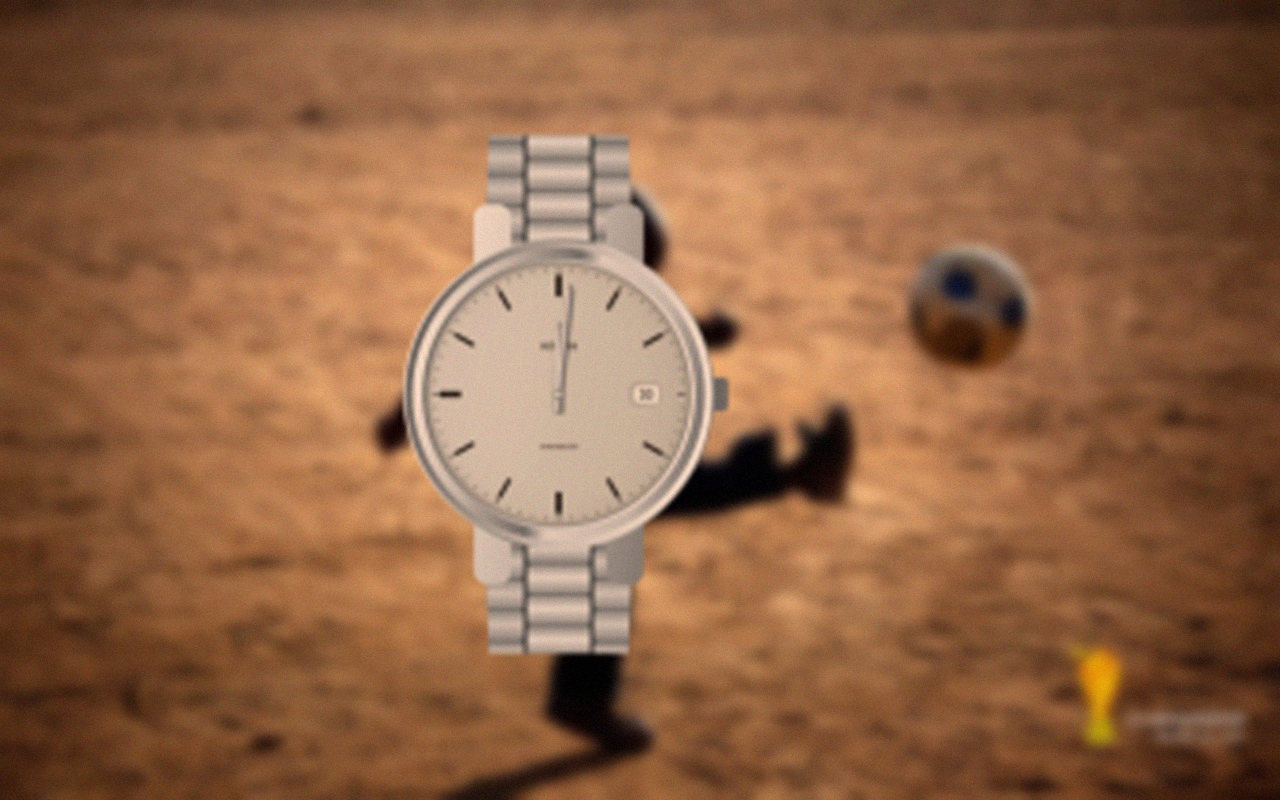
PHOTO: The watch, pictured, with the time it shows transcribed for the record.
12:01
